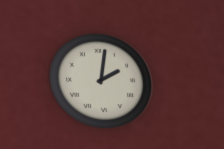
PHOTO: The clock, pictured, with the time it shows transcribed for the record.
2:02
